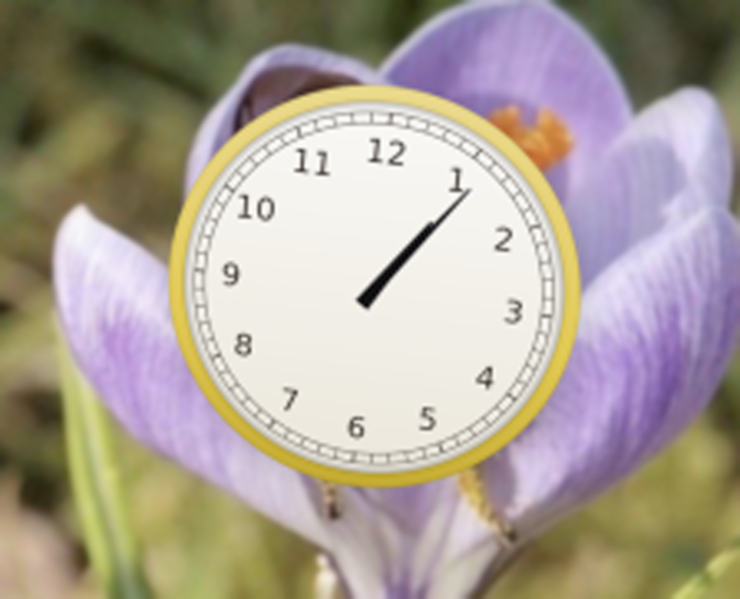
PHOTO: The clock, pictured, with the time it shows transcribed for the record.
1:06
